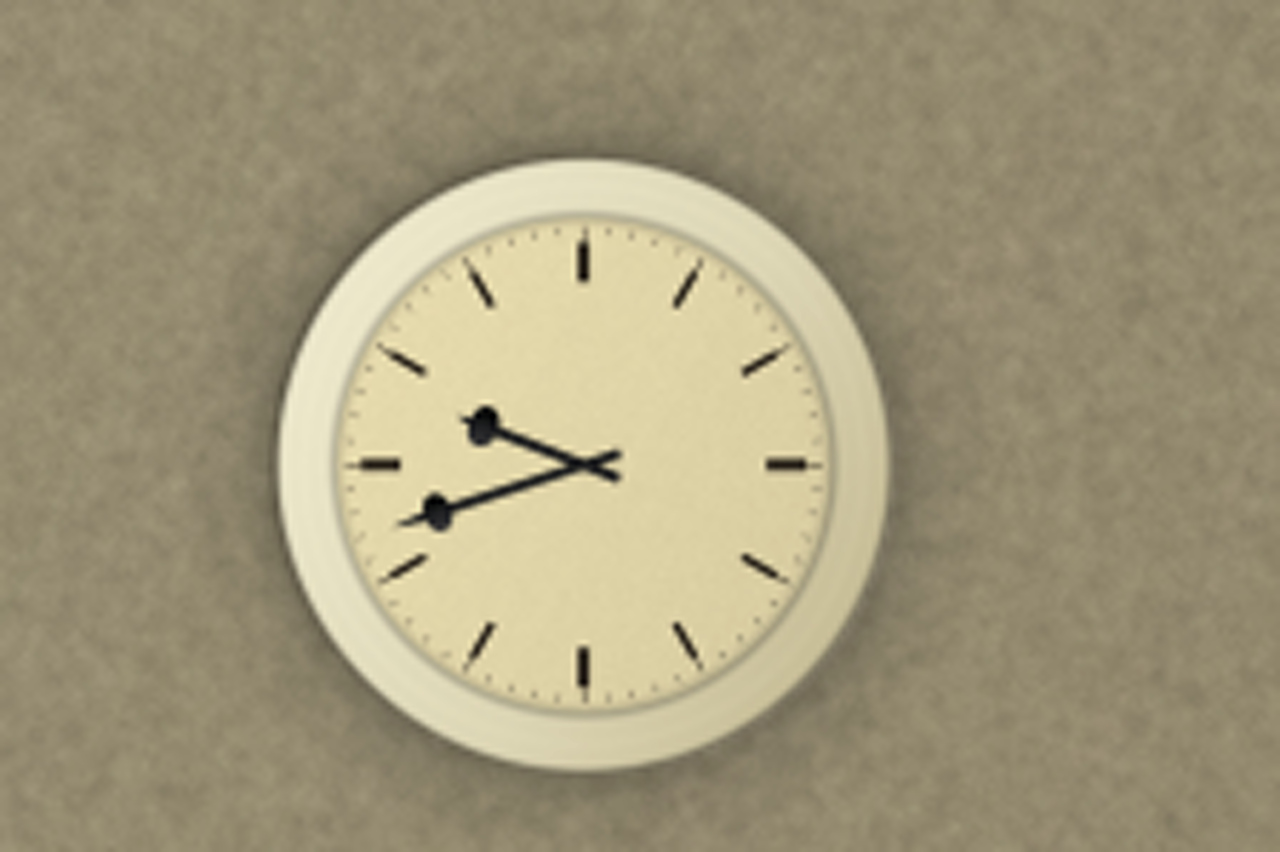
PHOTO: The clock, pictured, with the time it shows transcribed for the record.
9:42
